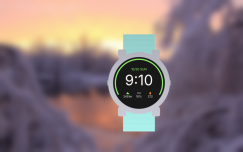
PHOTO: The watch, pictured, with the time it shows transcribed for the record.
9:10
